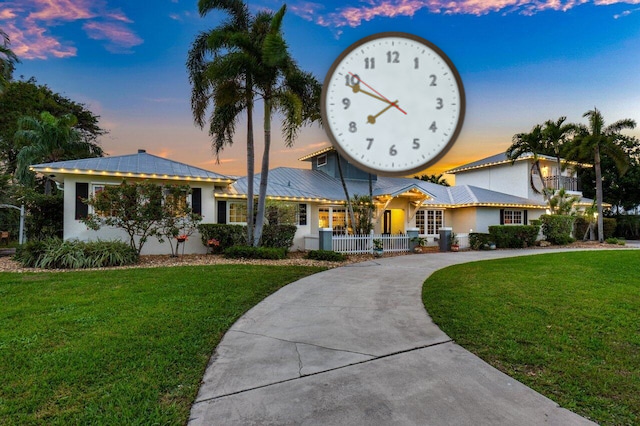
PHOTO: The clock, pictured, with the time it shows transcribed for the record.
7:48:51
